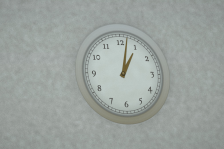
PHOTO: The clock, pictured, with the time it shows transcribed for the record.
1:02
